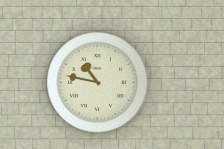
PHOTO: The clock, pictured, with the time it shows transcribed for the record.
10:47
